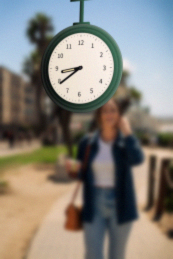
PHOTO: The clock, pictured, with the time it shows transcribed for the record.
8:39
